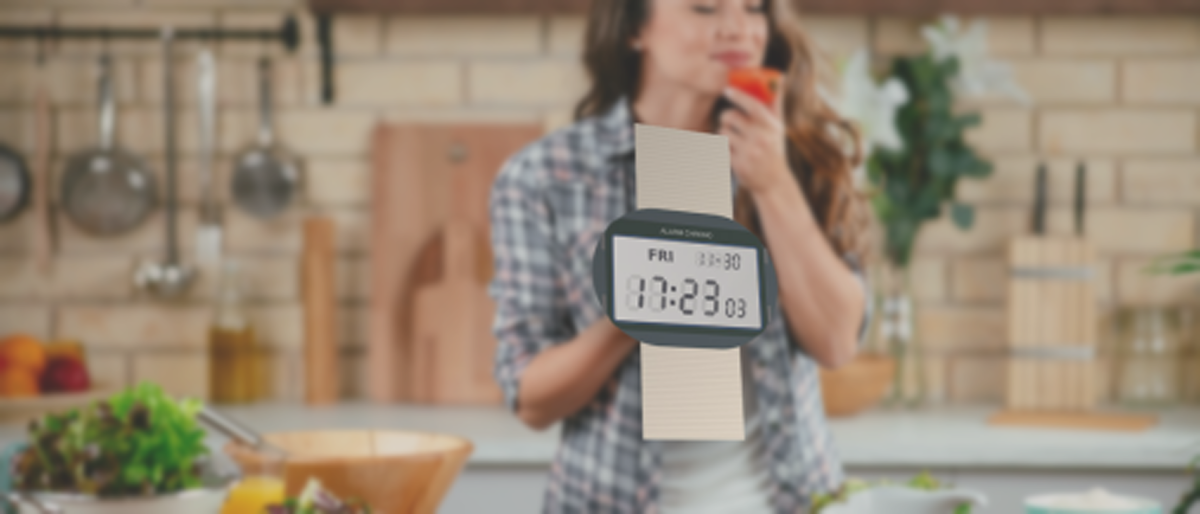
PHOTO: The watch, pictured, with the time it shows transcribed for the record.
17:23:03
